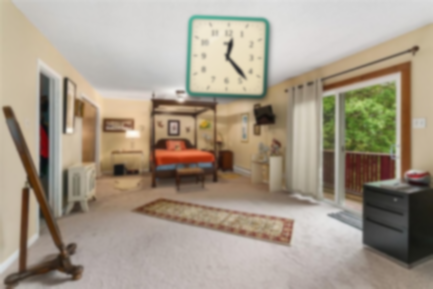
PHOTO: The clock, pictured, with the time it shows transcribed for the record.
12:23
